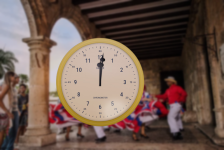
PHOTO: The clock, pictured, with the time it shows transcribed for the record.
12:01
